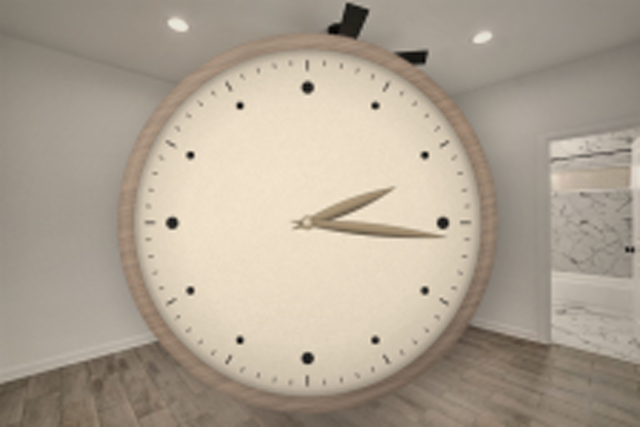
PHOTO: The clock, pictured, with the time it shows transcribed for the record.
2:16
